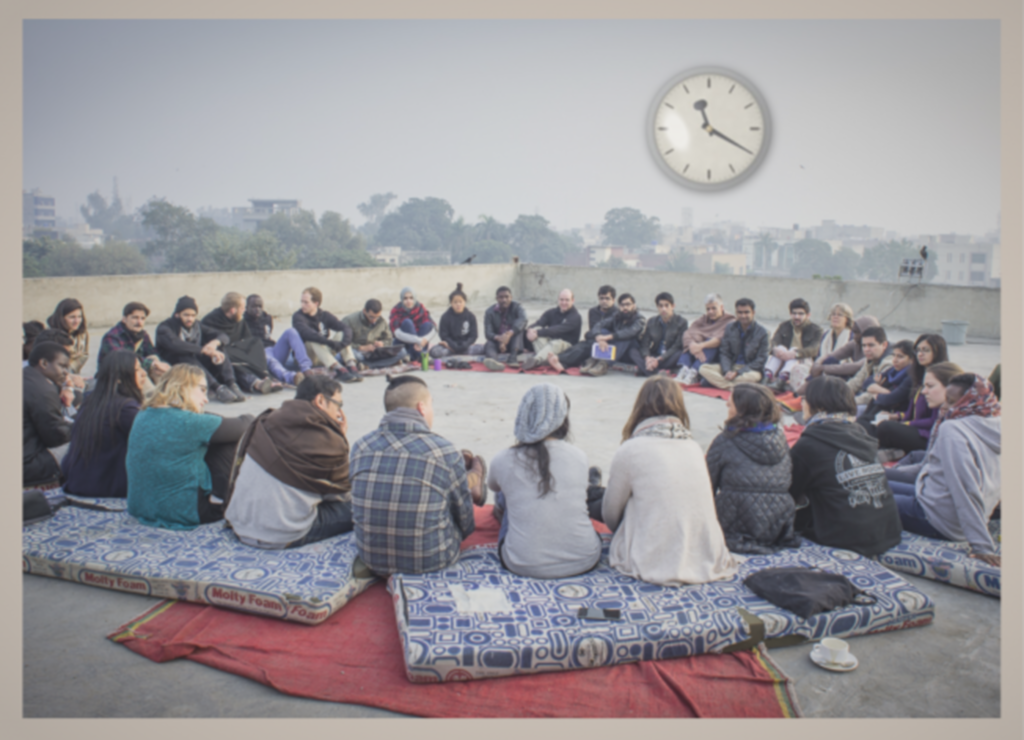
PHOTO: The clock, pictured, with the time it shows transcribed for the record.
11:20
